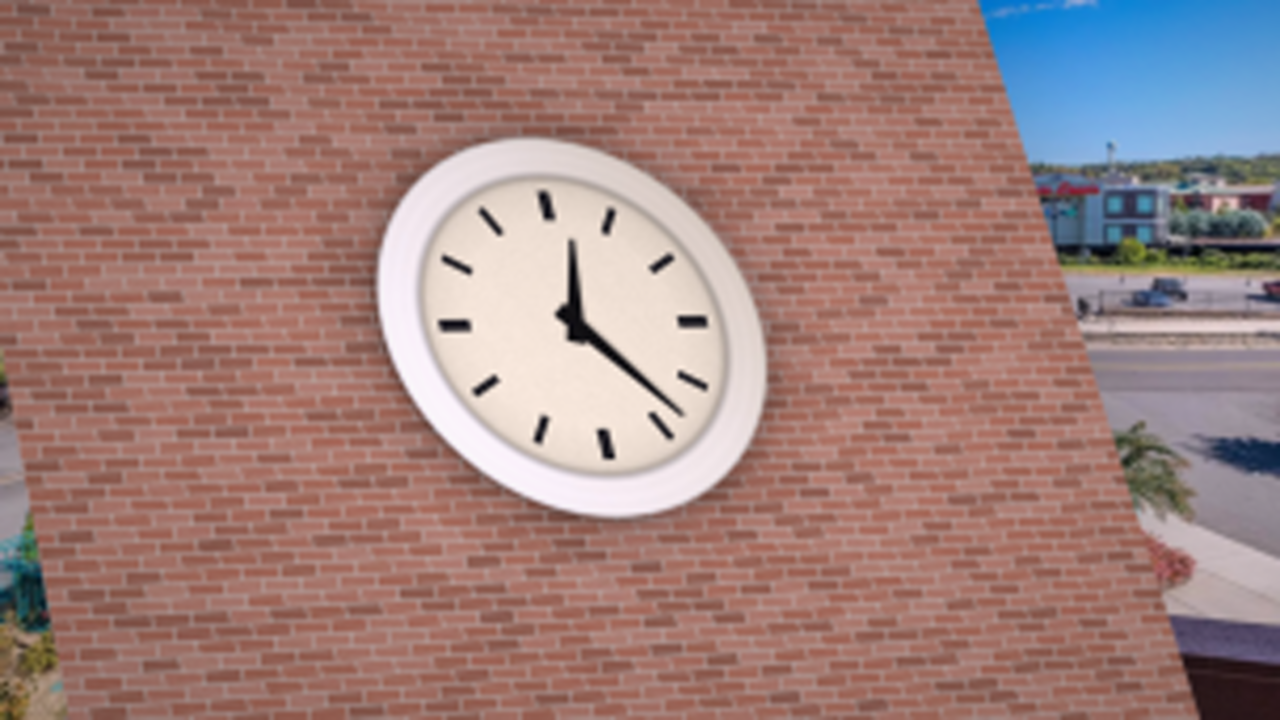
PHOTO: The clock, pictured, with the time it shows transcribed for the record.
12:23
